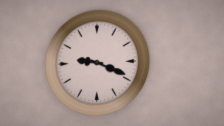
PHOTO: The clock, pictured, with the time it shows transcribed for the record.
9:19
